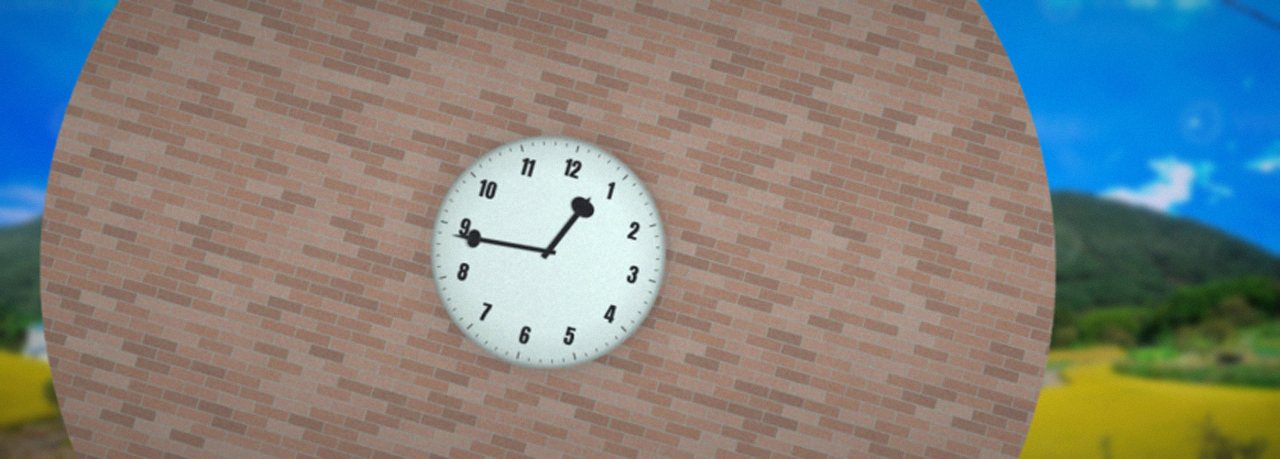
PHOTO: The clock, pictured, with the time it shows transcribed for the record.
12:44
